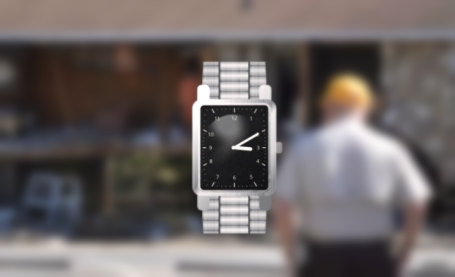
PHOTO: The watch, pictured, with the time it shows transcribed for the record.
3:10
